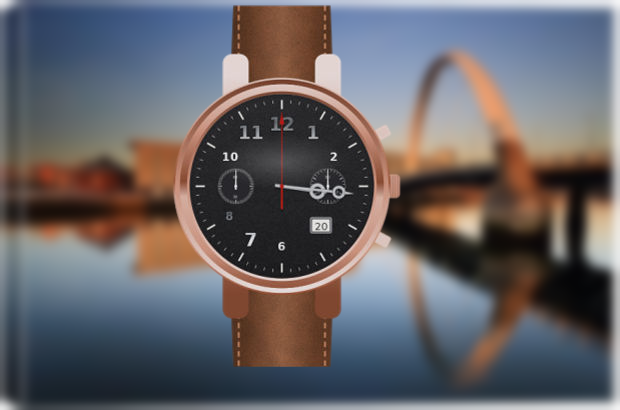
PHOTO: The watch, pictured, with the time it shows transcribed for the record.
3:16
